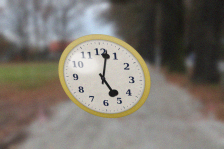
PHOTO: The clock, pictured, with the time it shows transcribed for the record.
5:02
